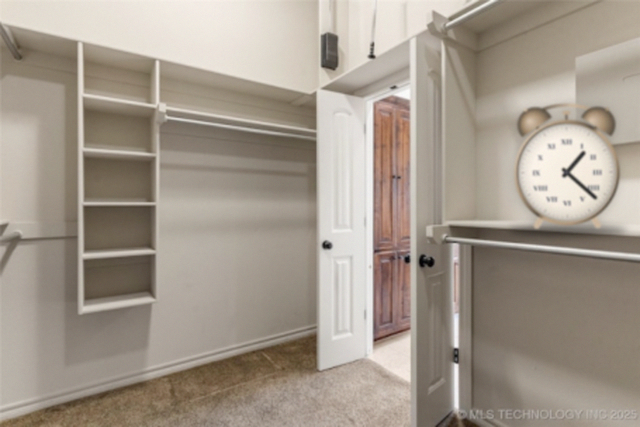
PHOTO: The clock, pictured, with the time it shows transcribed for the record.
1:22
